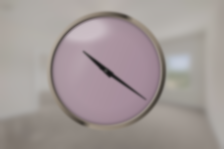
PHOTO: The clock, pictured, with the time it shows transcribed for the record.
10:21
